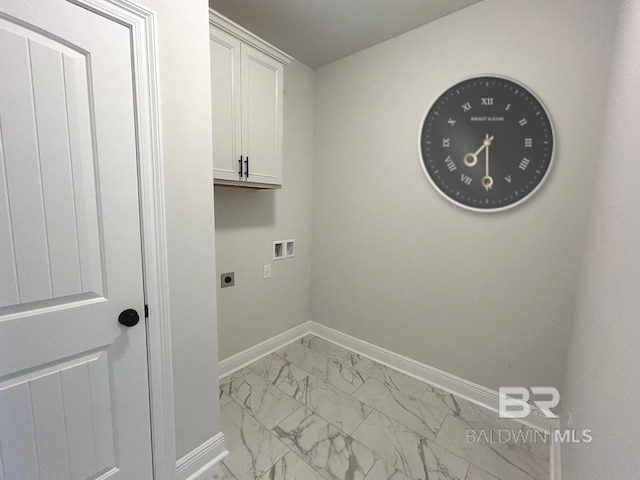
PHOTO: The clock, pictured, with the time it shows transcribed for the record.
7:30
